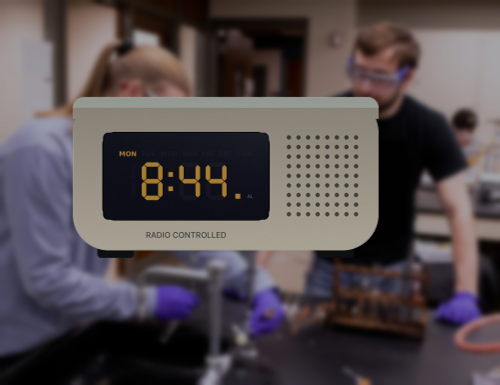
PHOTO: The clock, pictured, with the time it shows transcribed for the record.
8:44
